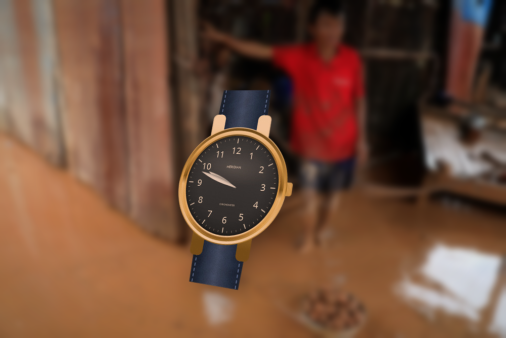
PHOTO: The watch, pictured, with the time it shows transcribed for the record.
9:48
